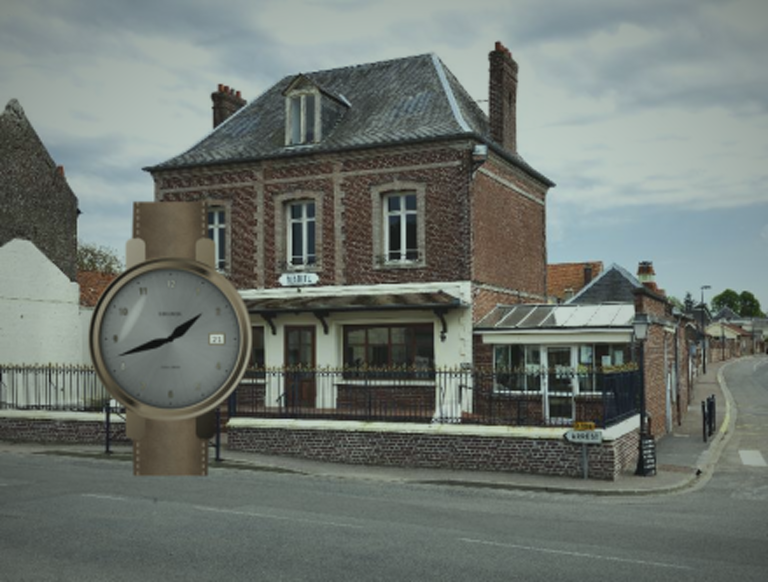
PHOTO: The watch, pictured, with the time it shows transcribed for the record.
1:42
